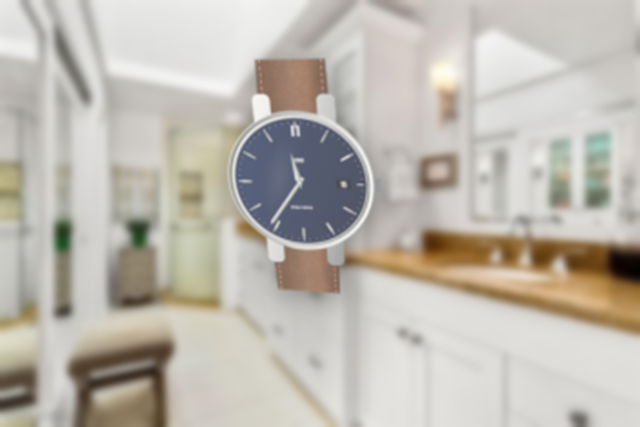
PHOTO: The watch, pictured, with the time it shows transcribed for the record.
11:36
